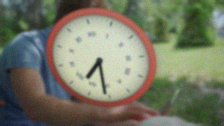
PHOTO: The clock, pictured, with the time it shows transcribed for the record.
7:31
